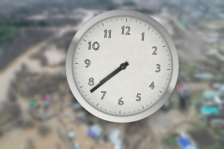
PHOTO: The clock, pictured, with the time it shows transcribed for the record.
7:38
